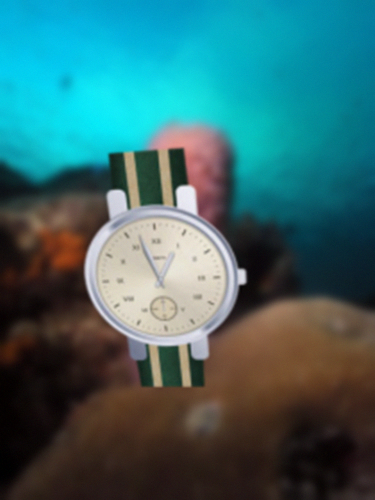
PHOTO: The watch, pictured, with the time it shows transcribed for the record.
12:57
